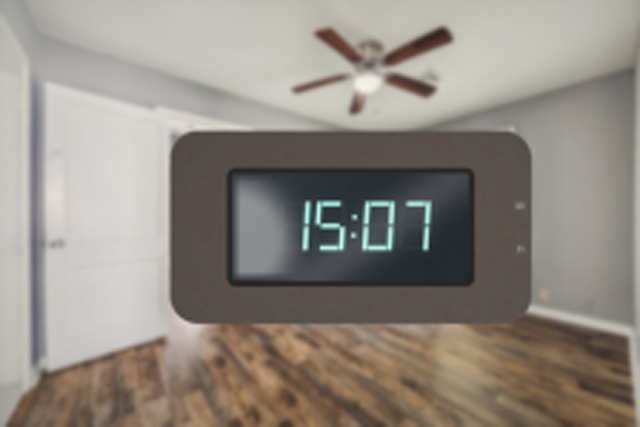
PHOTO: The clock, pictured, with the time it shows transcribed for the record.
15:07
